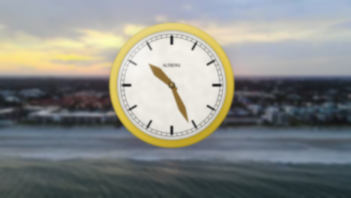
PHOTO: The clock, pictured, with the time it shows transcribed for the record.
10:26
